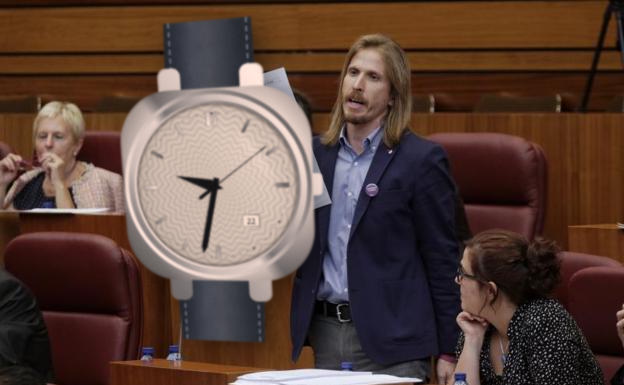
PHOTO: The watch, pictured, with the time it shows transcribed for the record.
9:32:09
